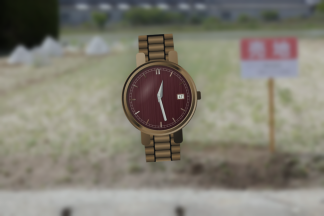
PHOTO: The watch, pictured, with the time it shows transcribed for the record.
12:28
